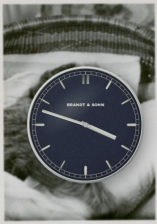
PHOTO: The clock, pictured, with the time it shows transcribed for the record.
3:48
